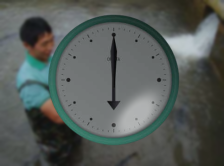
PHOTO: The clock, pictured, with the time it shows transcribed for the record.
6:00
